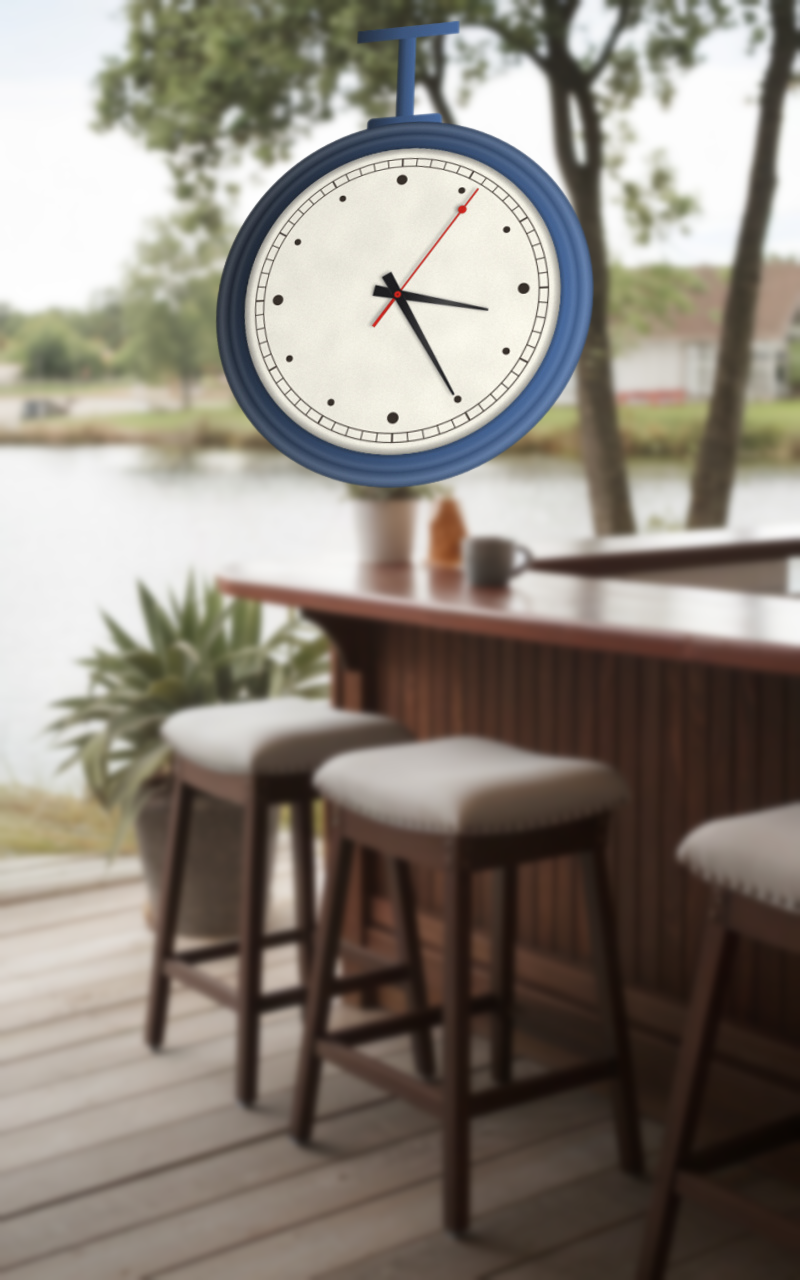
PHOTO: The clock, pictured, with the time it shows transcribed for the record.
3:25:06
